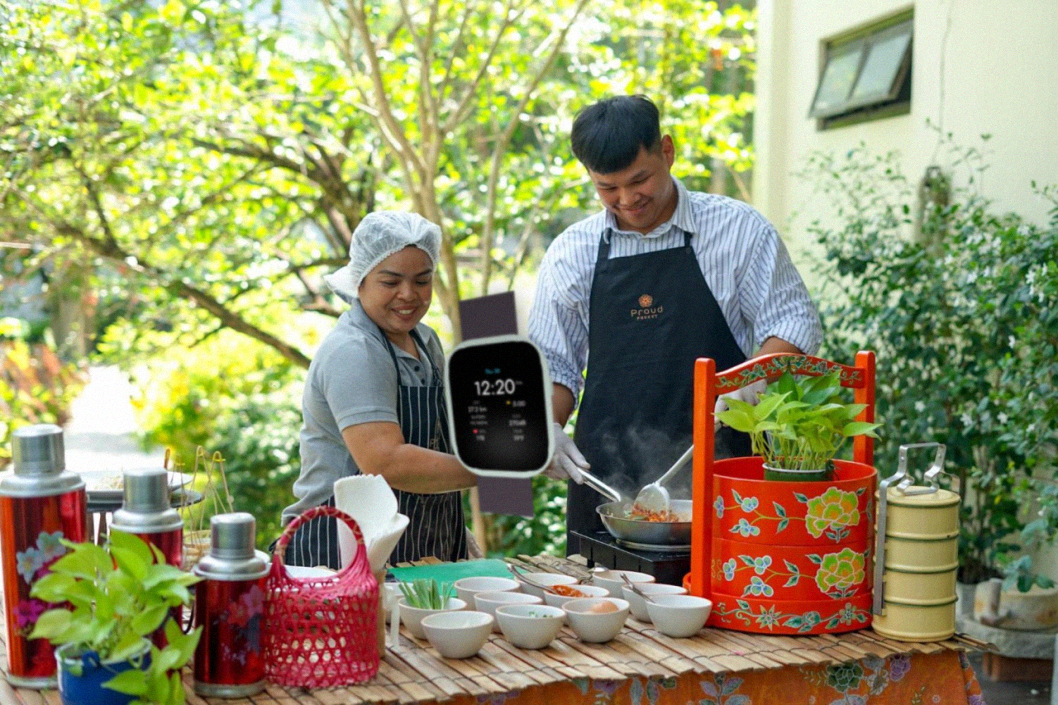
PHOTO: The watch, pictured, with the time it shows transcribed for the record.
12:20
